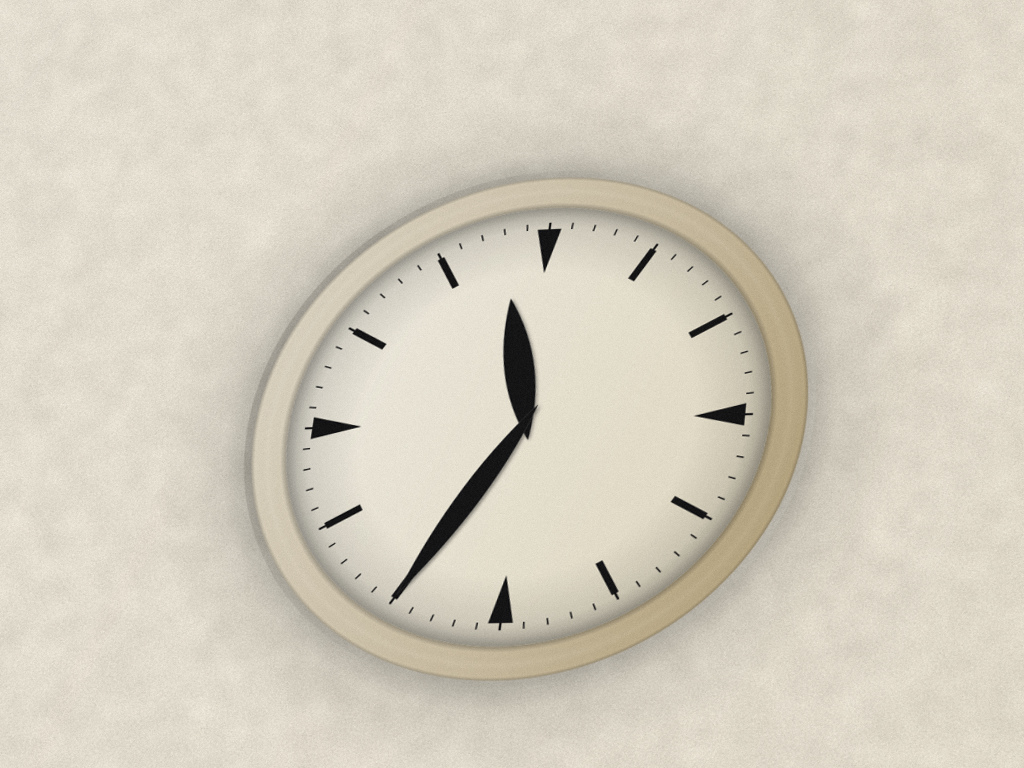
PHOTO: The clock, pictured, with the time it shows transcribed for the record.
11:35
